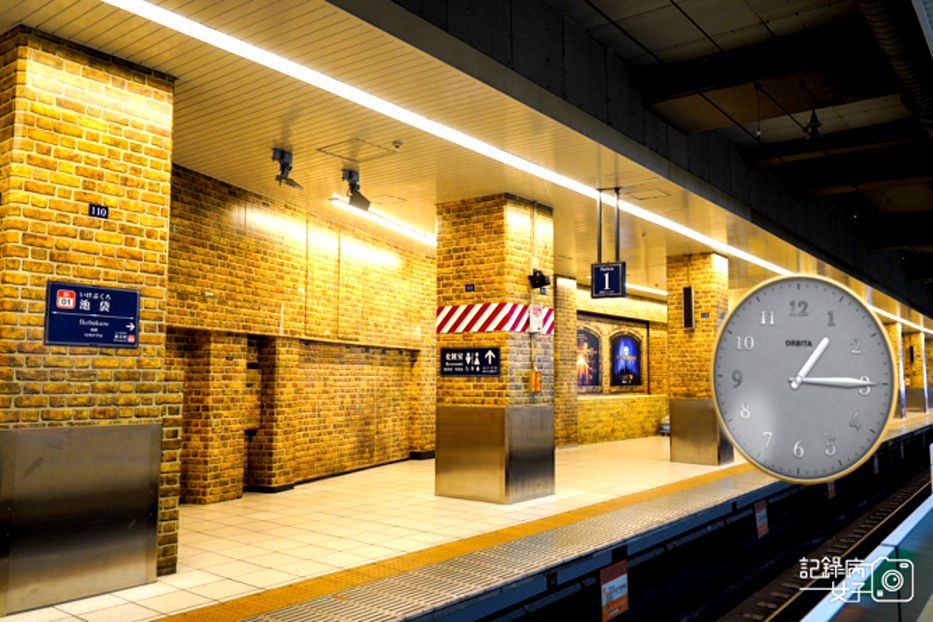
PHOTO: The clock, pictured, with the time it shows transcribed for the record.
1:15
